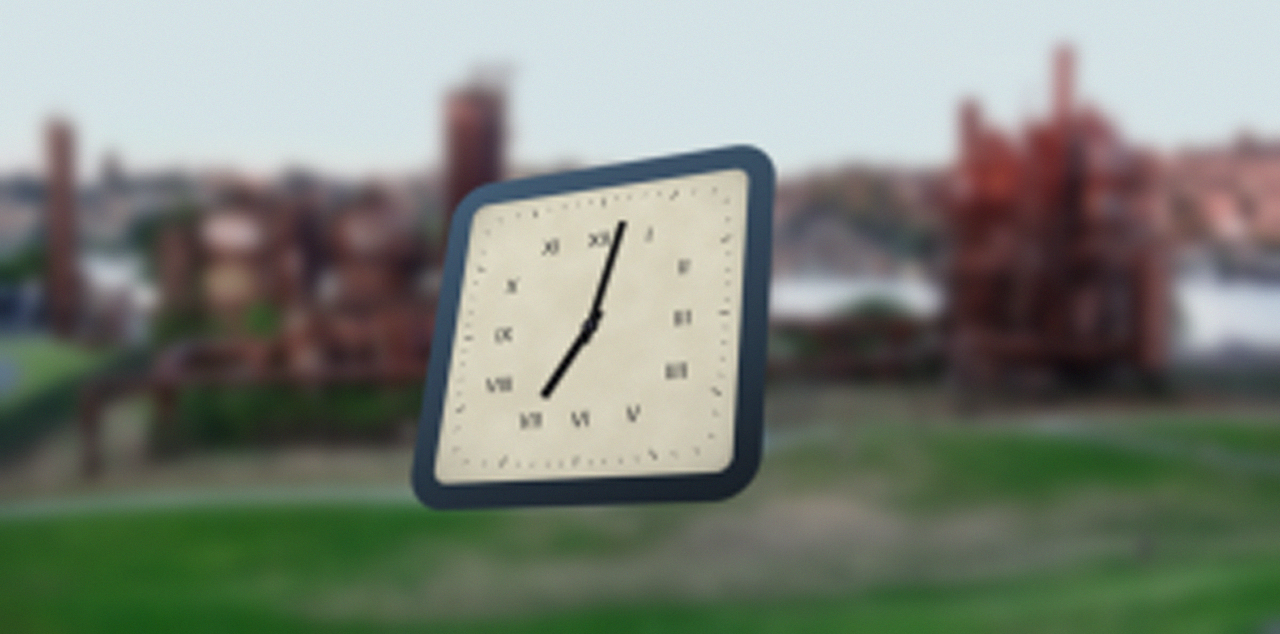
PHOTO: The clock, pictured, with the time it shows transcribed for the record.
7:02
